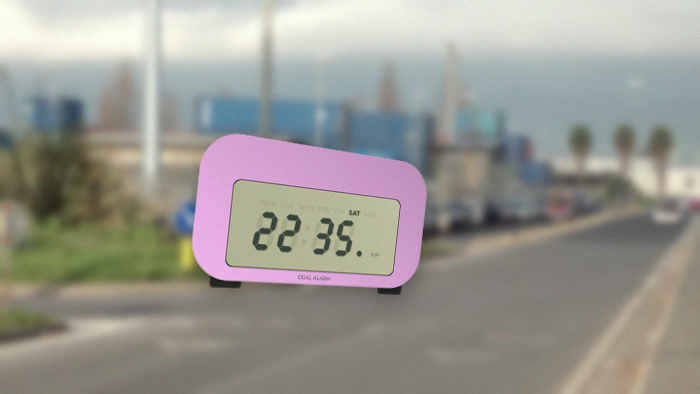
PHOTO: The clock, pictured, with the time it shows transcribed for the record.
22:35
